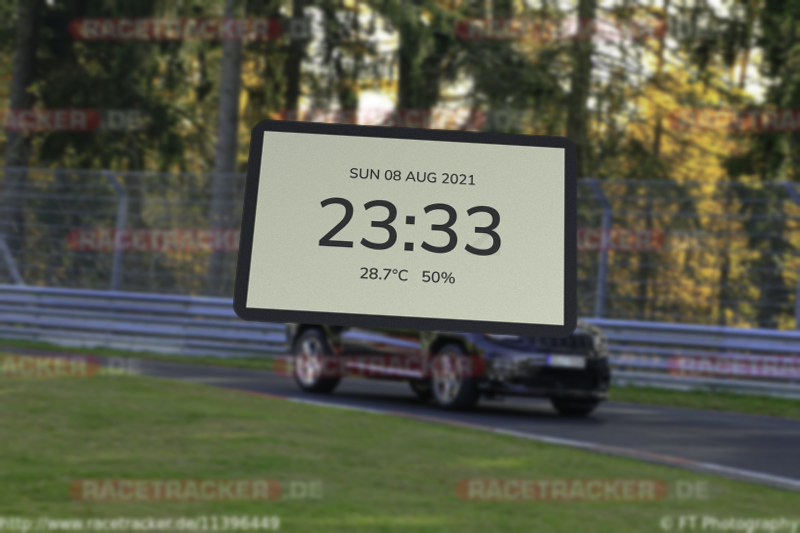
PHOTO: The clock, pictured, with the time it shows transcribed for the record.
23:33
